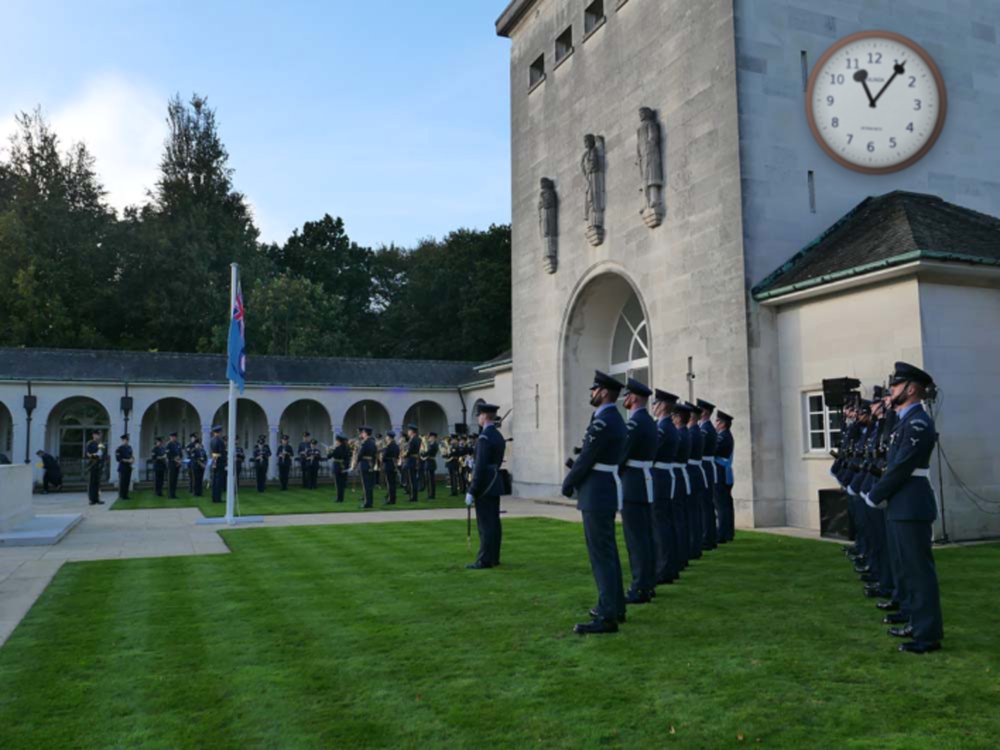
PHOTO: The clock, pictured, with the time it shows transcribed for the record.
11:06
